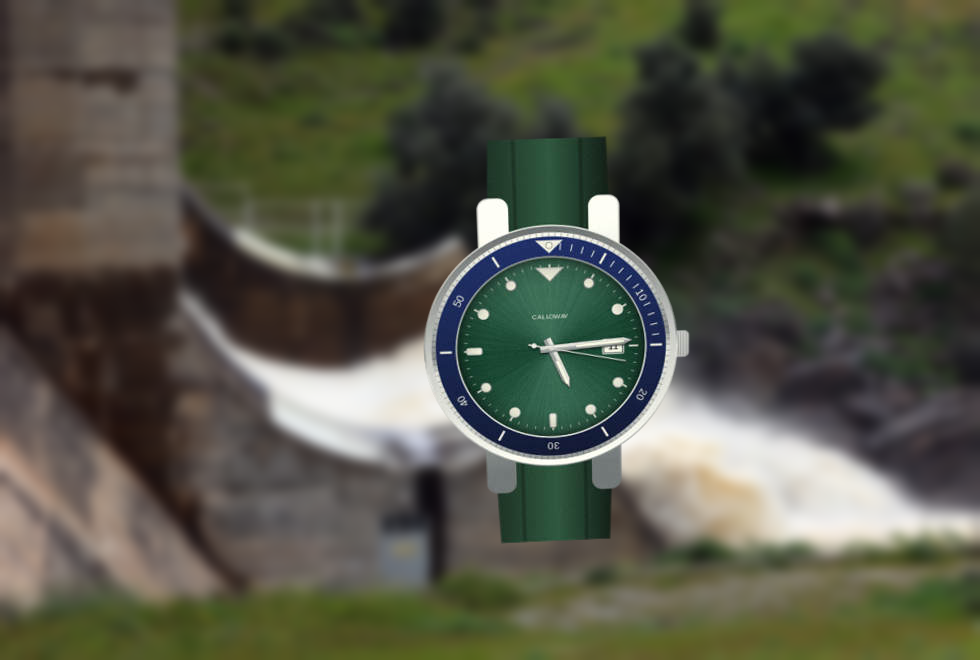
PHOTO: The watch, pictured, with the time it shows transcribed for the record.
5:14:17
